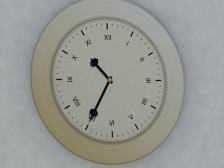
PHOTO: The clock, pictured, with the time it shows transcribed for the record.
10:35
